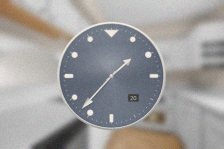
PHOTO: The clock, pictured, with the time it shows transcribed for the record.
1:37
